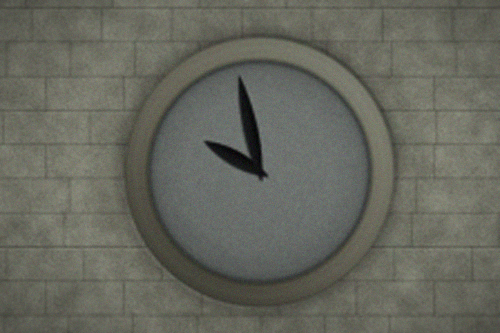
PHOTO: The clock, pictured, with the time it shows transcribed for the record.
9:58
